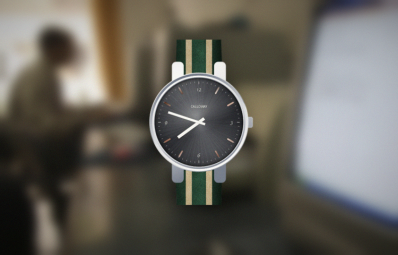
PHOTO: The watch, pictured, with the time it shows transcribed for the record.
7:48
